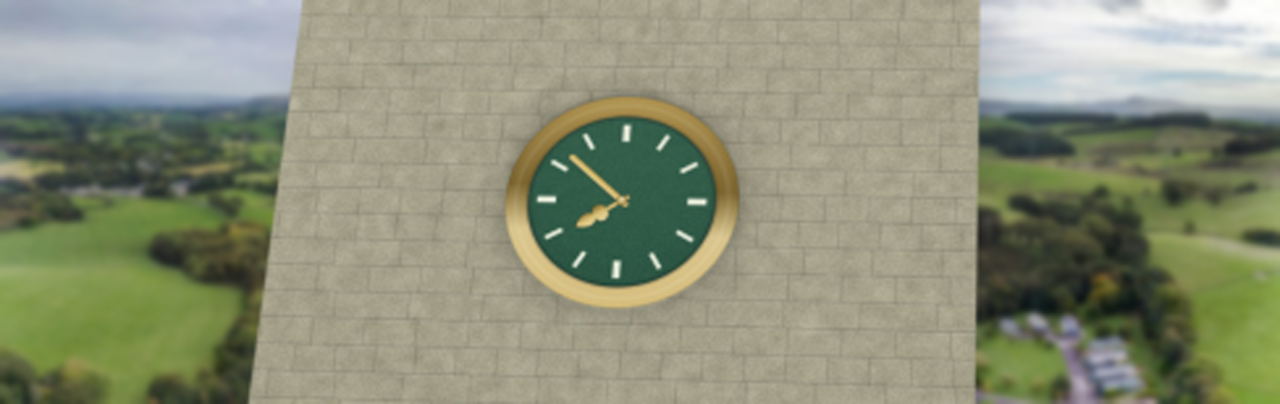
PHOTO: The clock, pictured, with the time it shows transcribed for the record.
7:52
